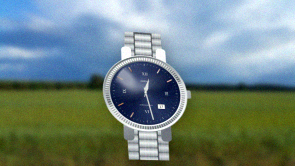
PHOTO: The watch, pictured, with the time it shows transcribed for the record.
12:28
